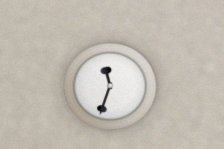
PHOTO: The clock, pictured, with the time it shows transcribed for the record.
11:33
